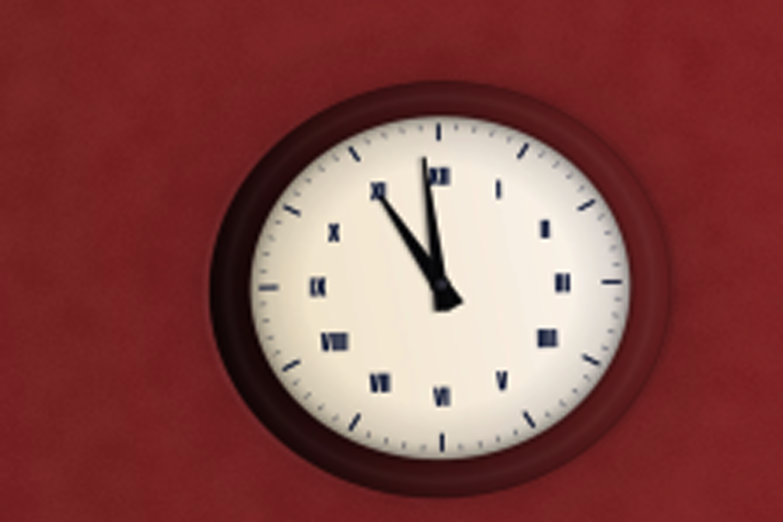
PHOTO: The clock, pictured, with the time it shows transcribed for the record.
10:59
